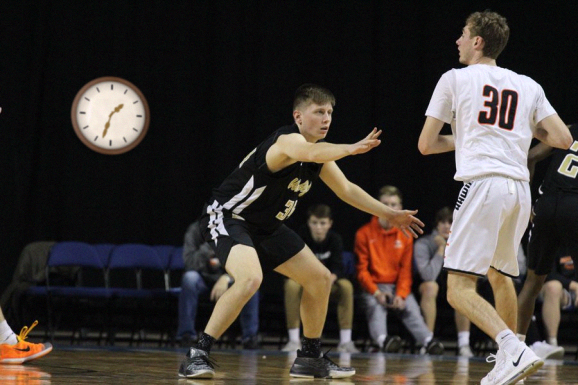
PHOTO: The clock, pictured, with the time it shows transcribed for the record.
1:33
